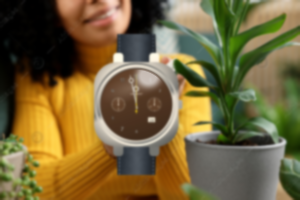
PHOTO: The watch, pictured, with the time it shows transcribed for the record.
11:58
